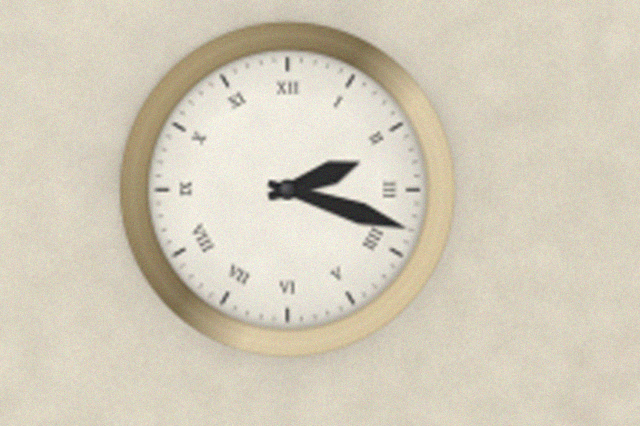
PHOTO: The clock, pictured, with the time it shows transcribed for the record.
2:18
